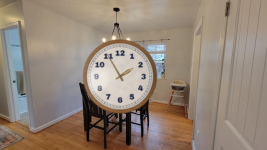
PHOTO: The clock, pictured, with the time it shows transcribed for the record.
1:55
